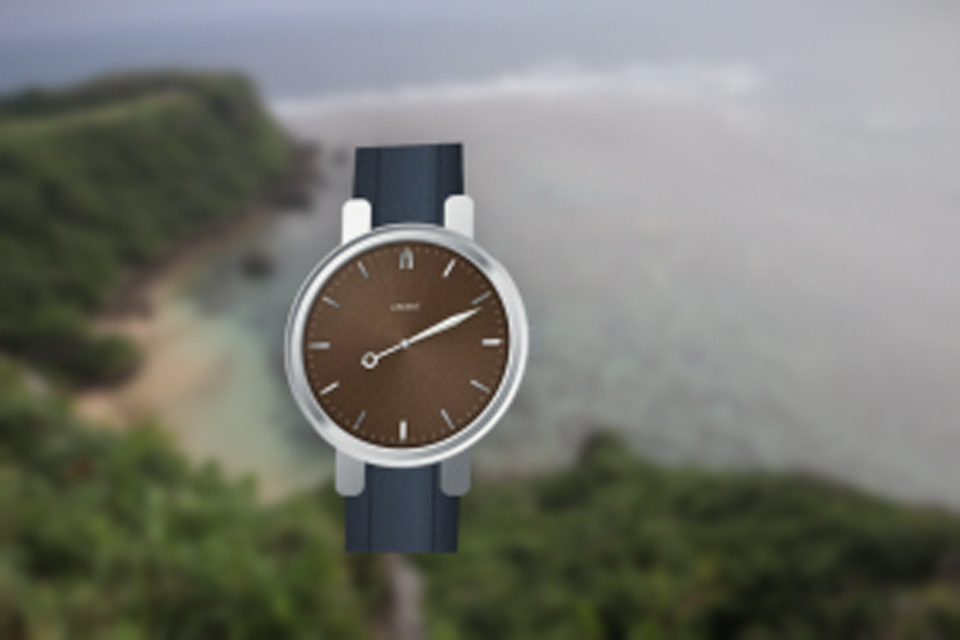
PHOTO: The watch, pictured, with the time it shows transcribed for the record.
8:11
